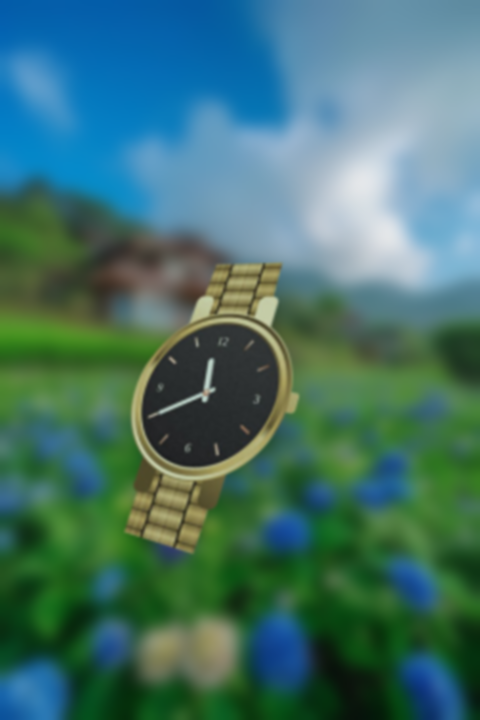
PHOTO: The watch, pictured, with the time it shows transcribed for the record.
11:40
